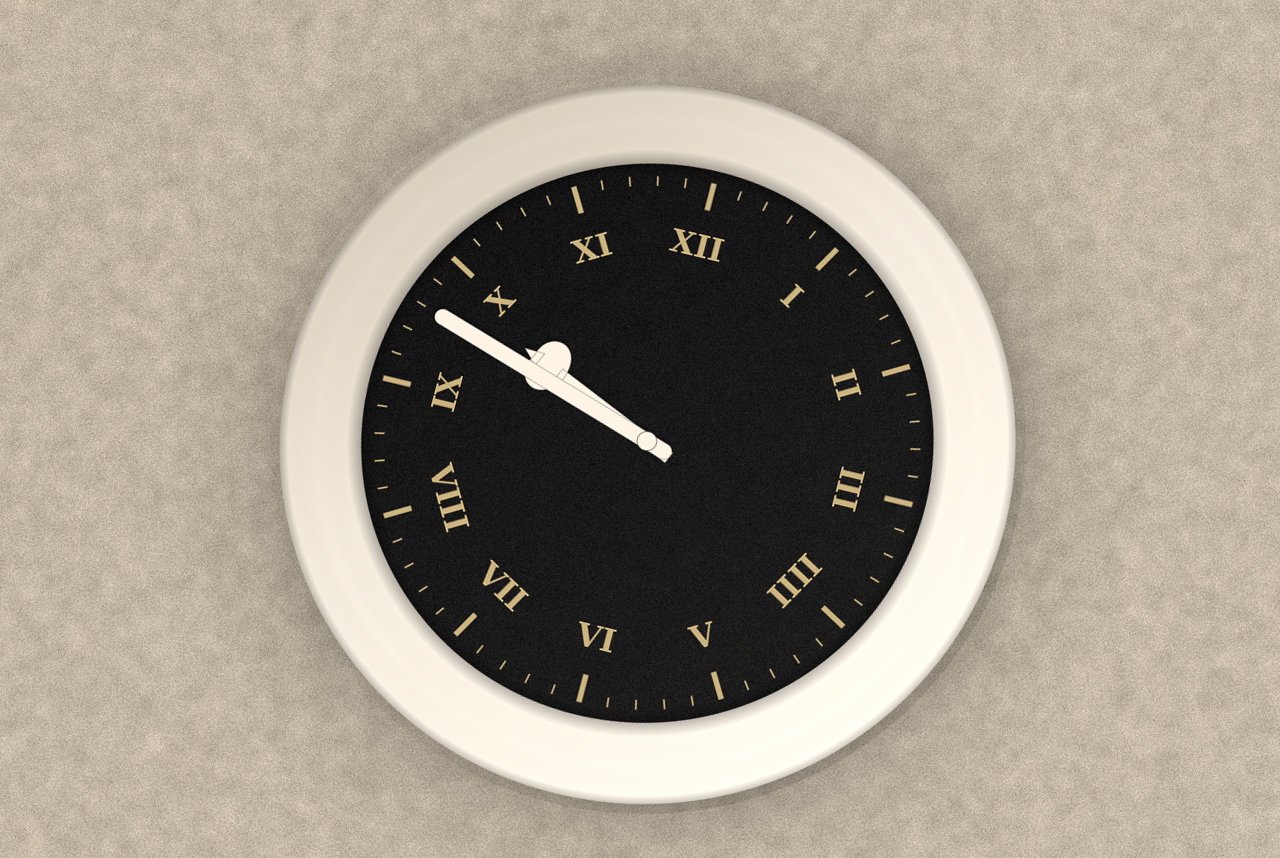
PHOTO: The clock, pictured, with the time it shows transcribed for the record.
9:48
